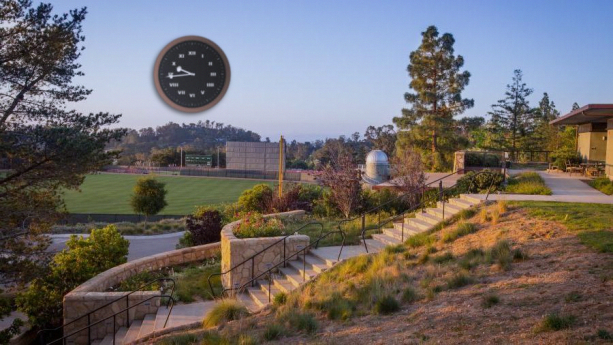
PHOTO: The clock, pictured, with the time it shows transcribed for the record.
9:44
